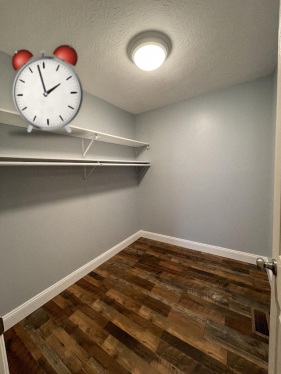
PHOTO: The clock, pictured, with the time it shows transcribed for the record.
1:58
